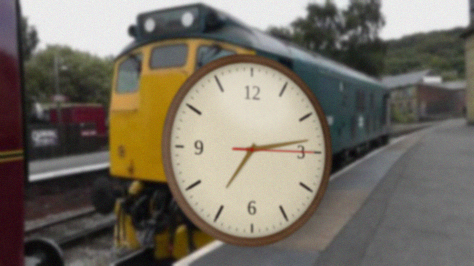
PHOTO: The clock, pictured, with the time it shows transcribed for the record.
7:13:15
